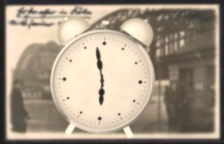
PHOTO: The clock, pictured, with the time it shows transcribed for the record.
5:58
